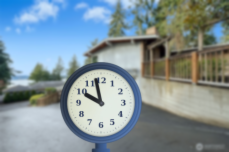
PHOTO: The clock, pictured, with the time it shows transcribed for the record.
9:58
